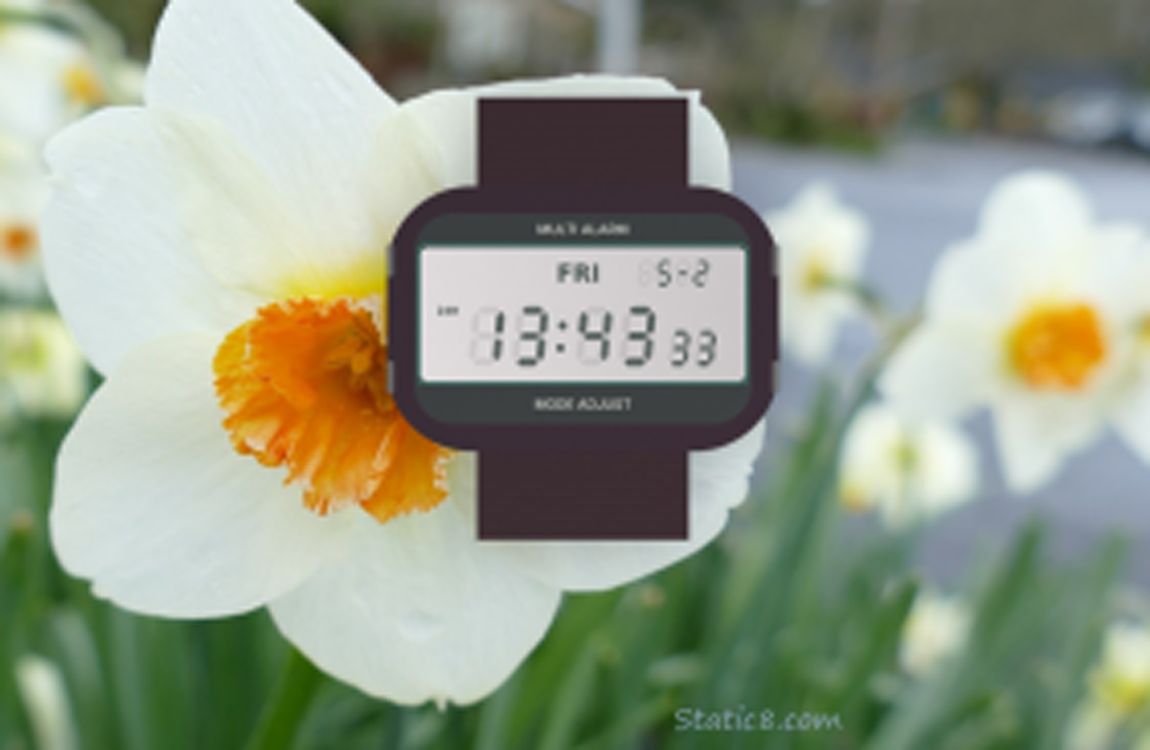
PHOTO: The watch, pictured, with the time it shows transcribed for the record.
13:43:33
